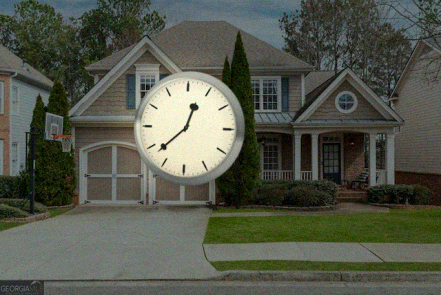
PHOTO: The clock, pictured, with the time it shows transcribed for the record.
12:38
